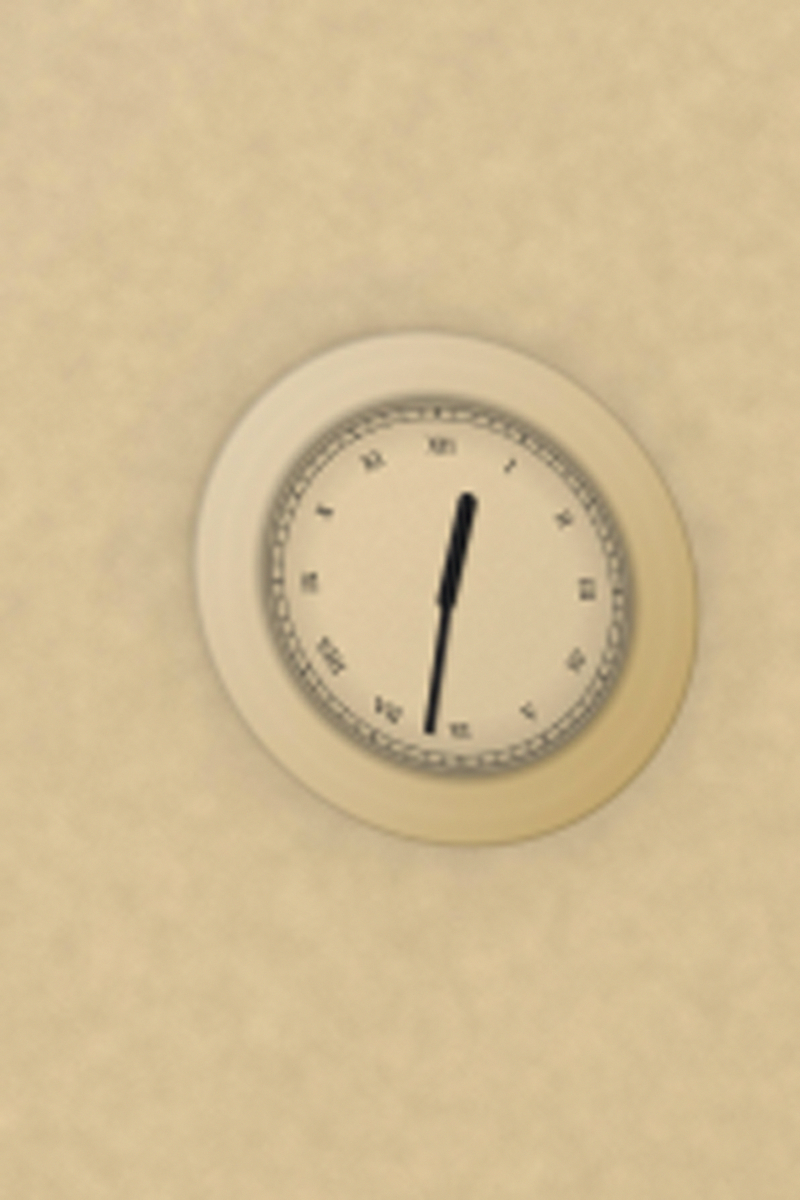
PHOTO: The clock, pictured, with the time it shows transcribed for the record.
12:32
